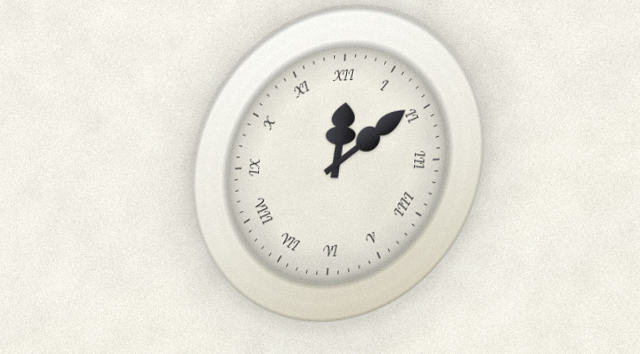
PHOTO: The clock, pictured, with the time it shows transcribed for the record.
12:09
